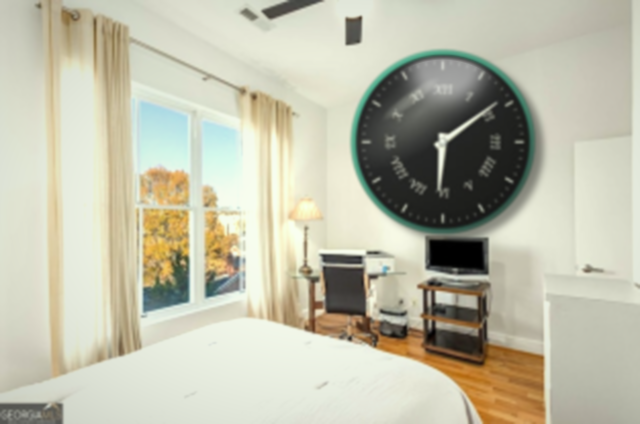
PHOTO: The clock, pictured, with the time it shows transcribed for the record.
6:09
